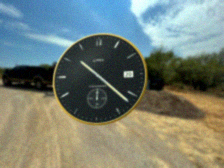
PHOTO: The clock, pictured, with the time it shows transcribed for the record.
10:22
